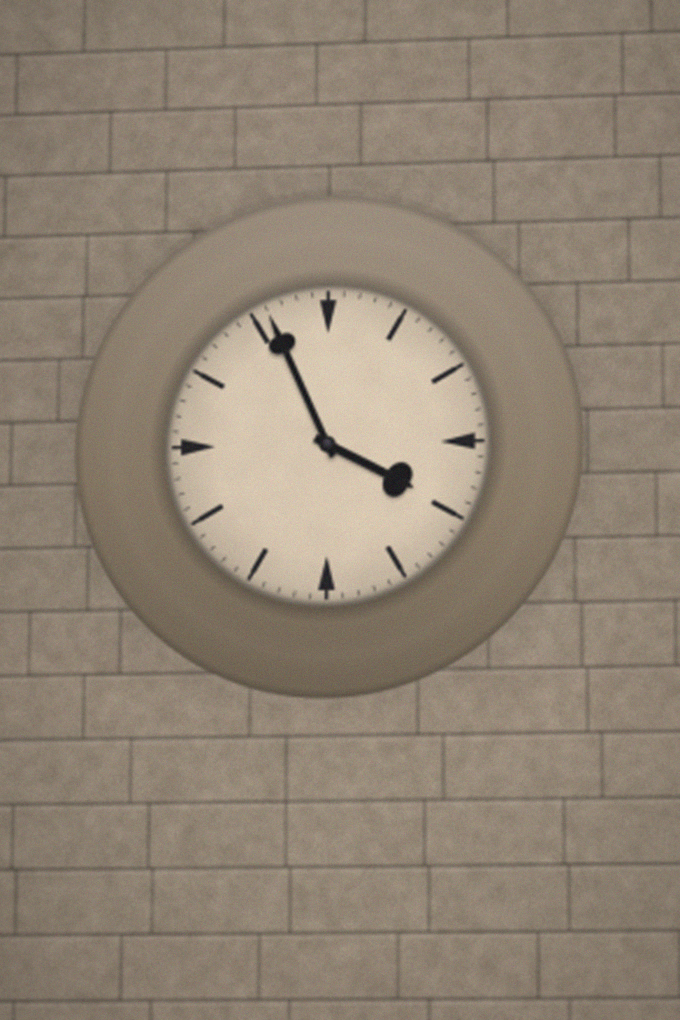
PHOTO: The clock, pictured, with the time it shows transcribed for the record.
3:56
